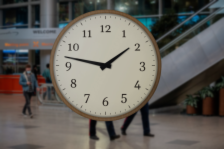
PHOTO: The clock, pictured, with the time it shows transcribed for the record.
1:47
